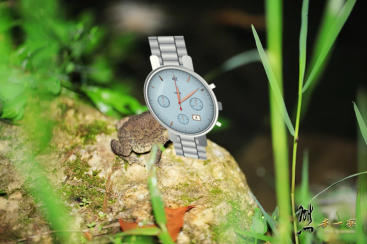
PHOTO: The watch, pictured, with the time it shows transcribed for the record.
12:09
